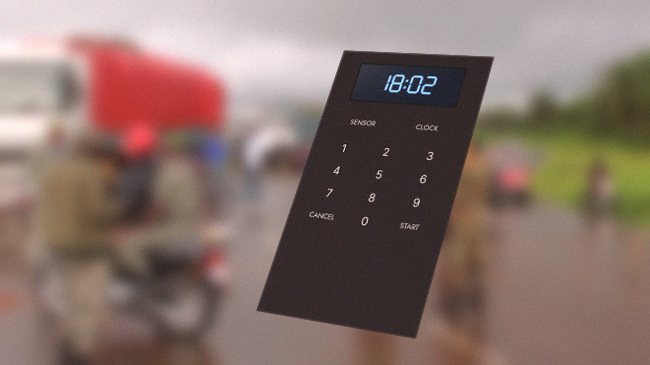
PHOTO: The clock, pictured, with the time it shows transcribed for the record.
18:02
